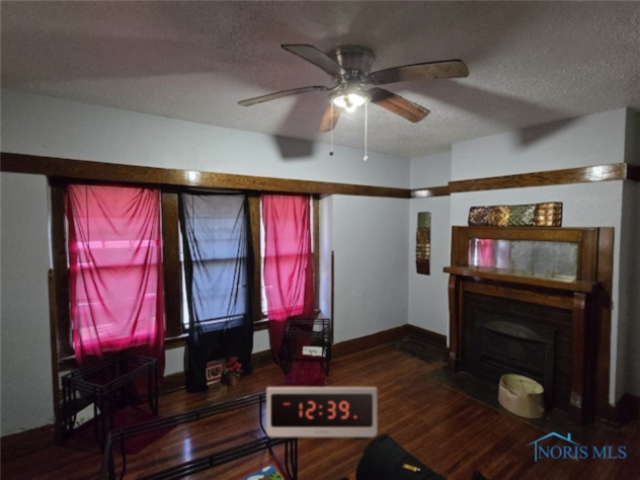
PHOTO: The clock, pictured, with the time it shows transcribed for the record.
12:39
